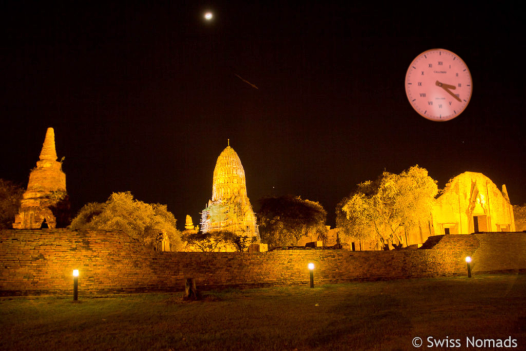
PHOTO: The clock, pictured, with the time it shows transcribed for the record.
3:21
